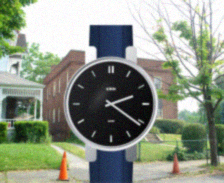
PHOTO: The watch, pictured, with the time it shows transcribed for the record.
2:21
